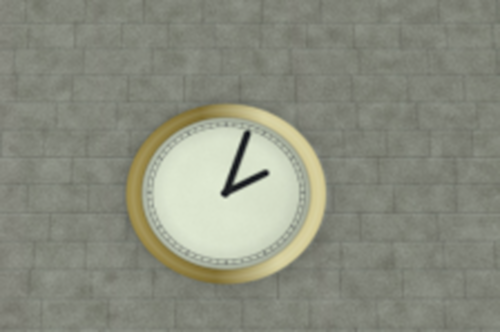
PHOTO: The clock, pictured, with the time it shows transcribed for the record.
2:03
